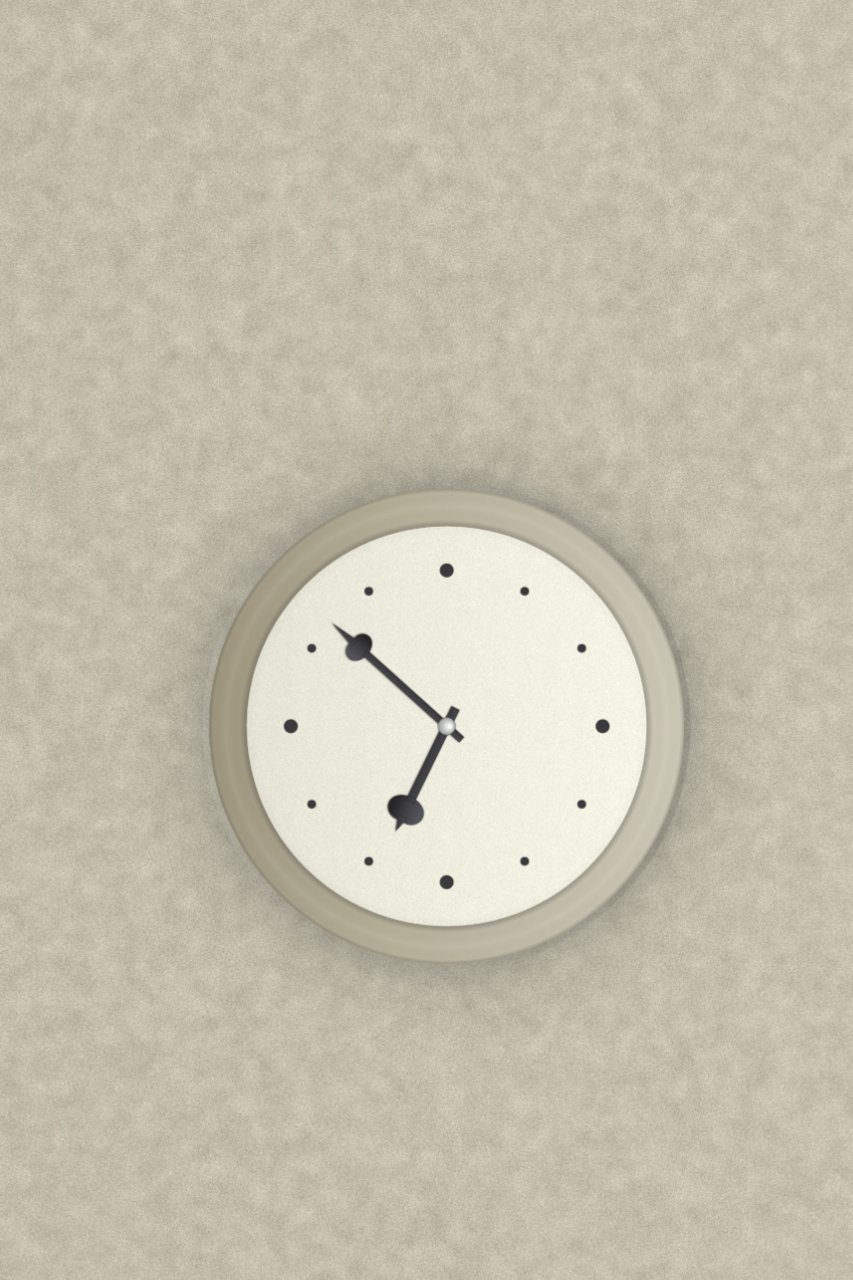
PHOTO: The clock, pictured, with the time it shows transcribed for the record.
6:52
